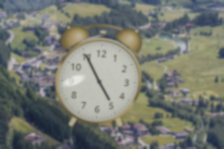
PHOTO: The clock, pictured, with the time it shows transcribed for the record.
4:55
